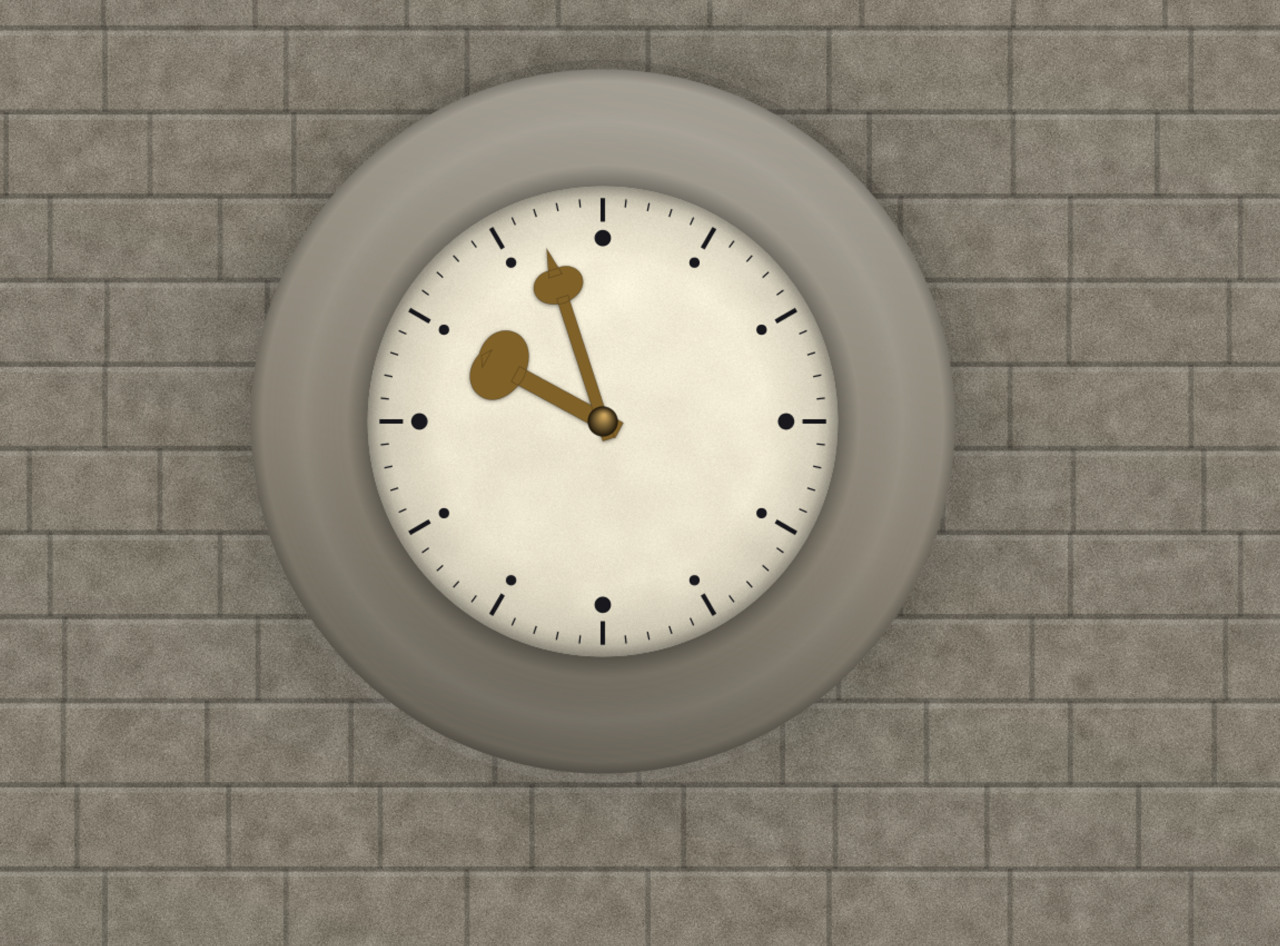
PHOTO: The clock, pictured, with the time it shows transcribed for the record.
9:57
